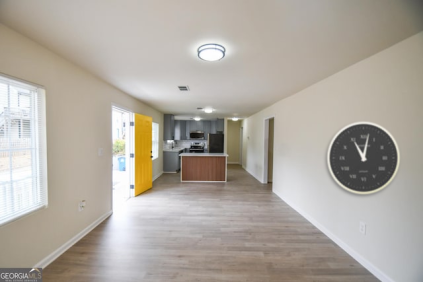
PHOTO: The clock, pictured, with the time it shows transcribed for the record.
11:02
